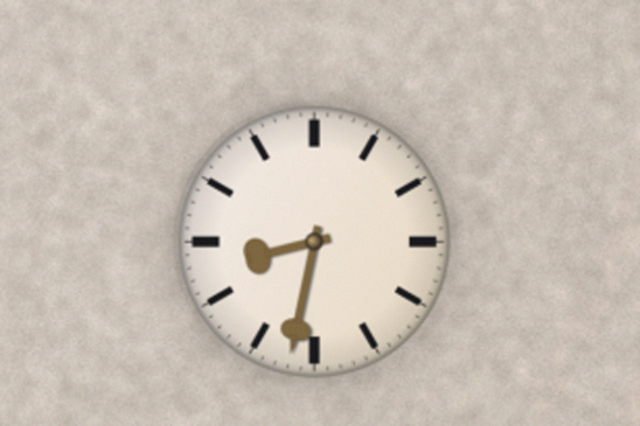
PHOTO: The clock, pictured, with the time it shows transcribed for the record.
8:32
